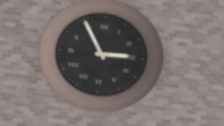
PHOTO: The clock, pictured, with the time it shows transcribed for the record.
2:55
